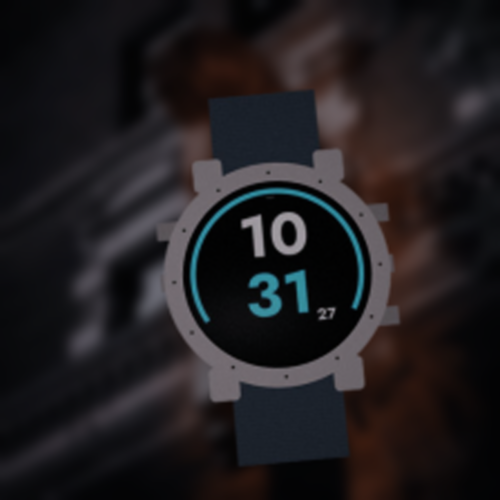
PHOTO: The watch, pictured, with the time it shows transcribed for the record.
10:31
